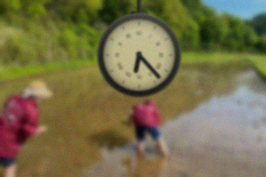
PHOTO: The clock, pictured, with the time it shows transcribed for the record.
6:23
